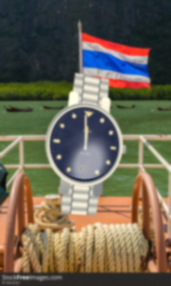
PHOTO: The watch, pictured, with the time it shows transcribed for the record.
11:59
